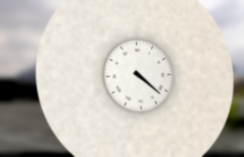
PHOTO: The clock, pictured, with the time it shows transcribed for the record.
4:22
